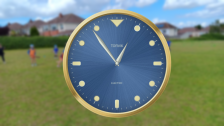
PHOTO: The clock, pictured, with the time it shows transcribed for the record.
12:54
